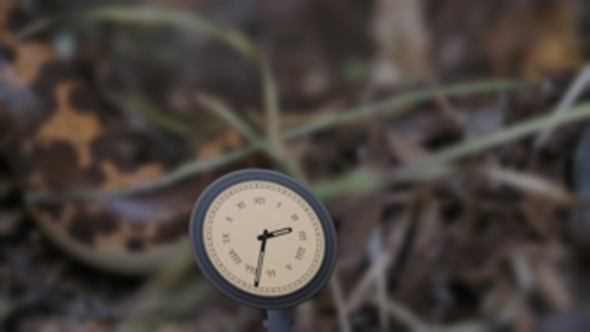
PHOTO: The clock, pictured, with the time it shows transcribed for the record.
2:33
